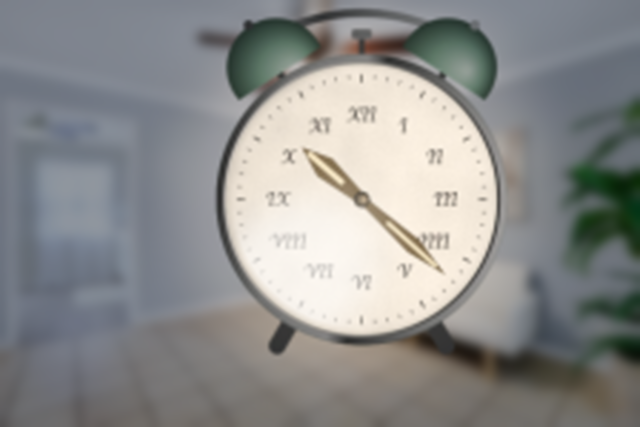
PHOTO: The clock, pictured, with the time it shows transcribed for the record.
10:22
